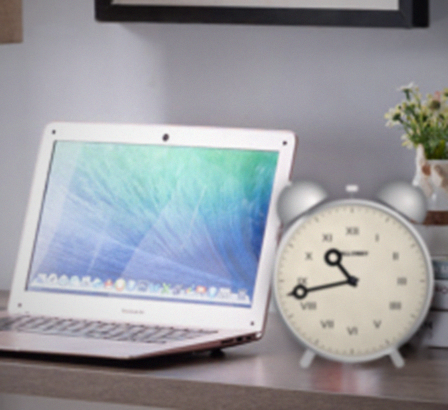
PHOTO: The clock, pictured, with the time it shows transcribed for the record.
10:43
